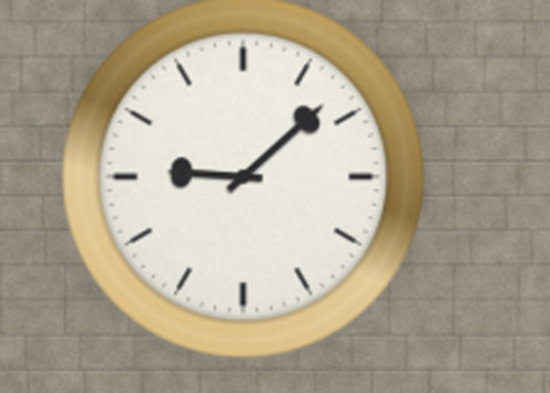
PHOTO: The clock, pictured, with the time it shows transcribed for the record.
9:08
